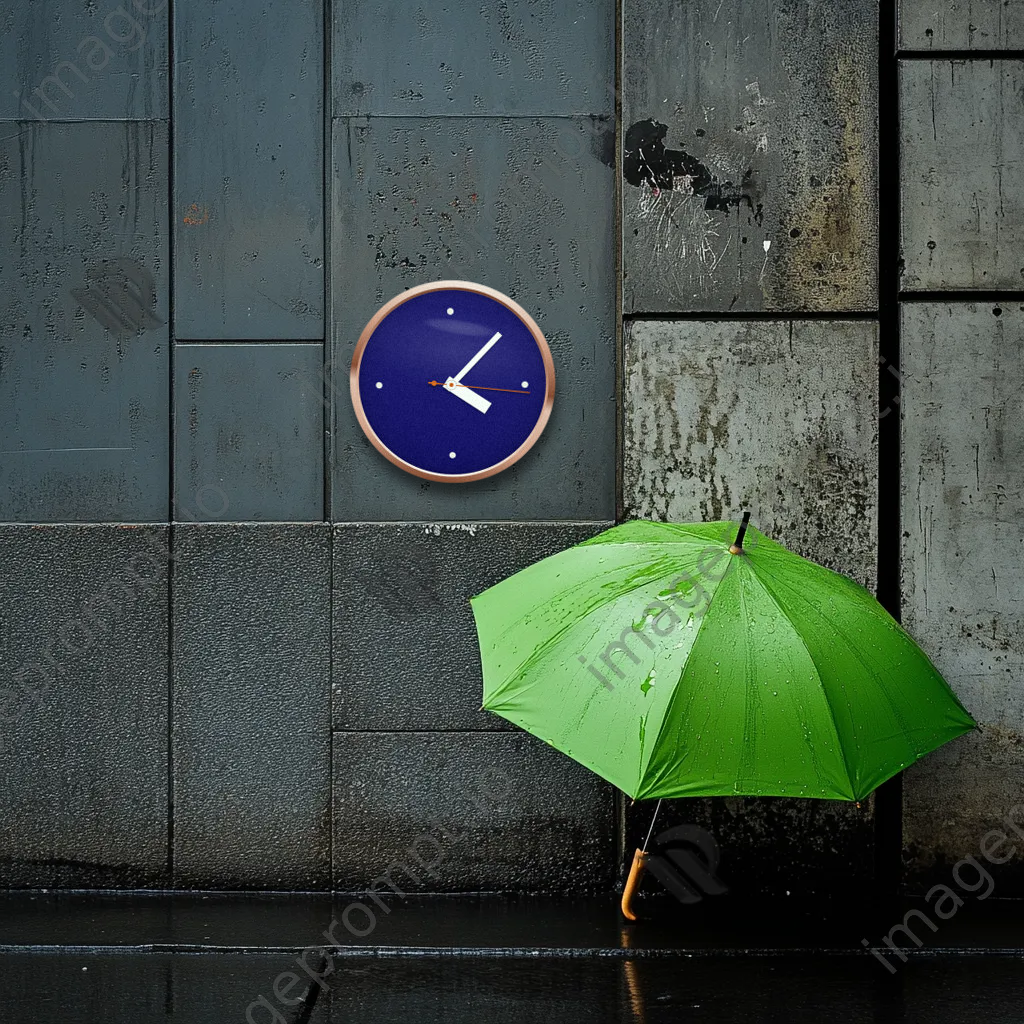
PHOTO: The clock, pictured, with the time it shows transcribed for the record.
4:07:16
